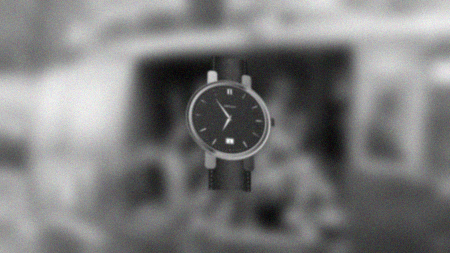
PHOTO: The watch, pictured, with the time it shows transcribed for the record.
6:54
